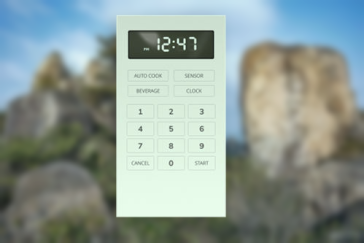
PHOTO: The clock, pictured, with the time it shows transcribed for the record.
12:47
